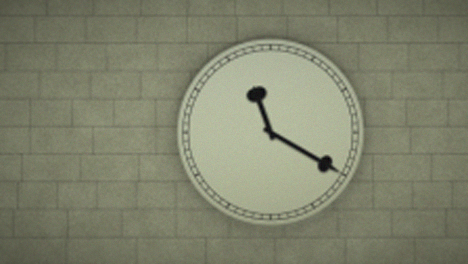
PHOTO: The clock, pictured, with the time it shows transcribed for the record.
11:20
